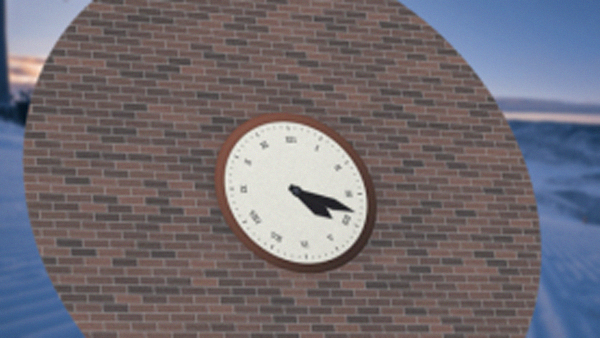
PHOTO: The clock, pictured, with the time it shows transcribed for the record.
4:18
